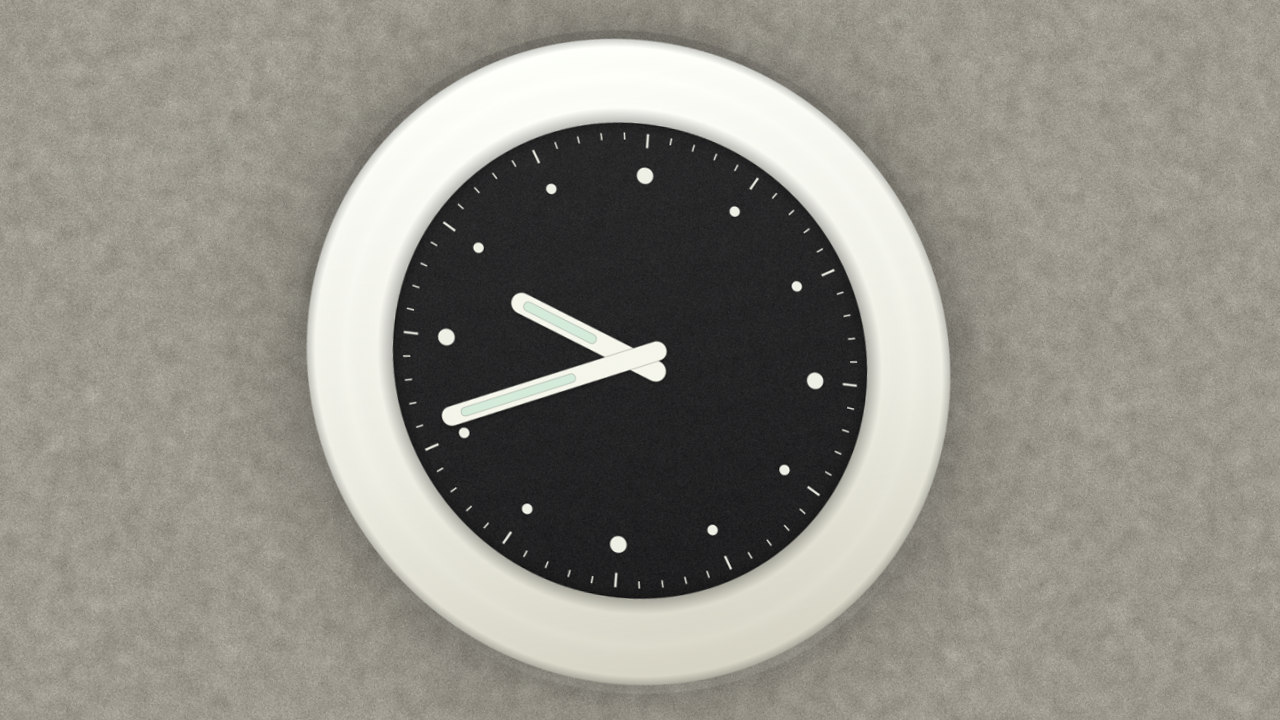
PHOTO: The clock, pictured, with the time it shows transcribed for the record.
9:41
